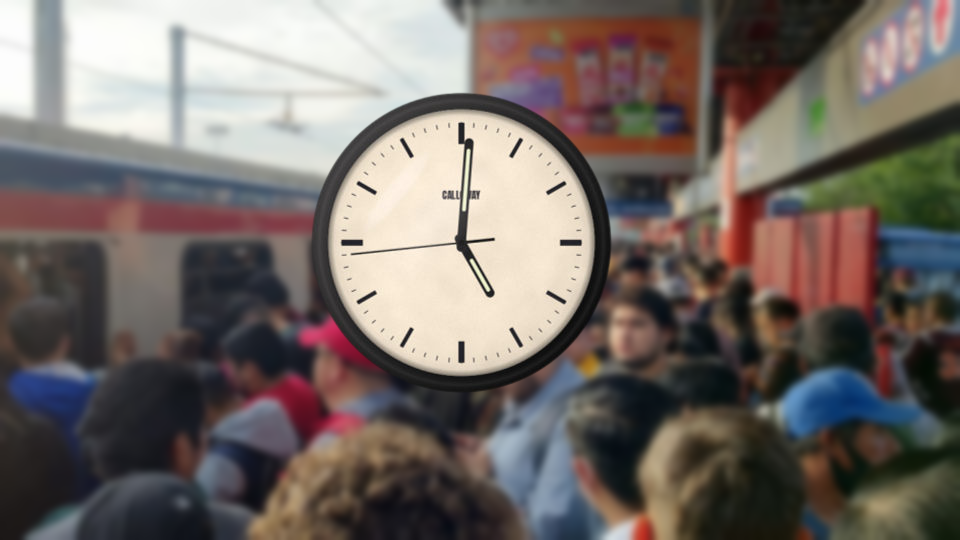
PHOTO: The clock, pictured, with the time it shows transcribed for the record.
5:00:44
